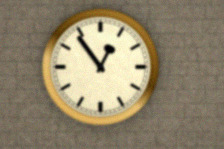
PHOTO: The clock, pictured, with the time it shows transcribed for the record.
12:54
